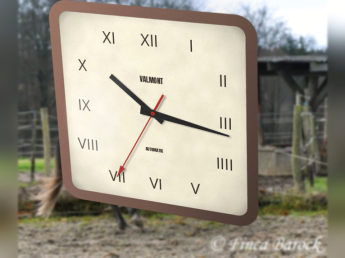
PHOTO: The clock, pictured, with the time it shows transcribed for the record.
10:16:35
